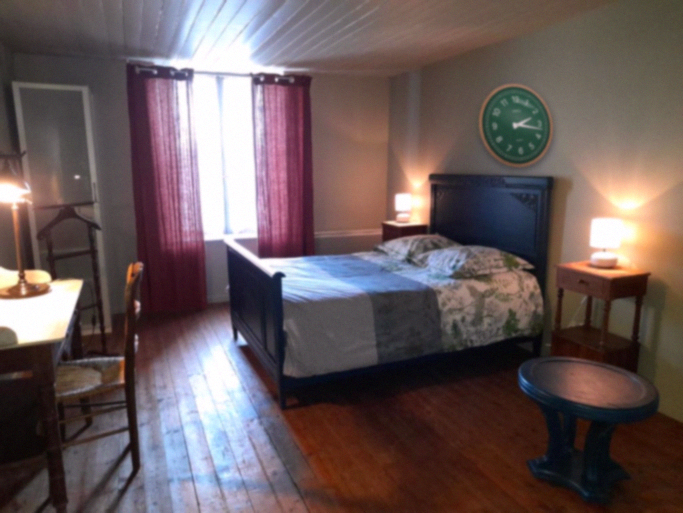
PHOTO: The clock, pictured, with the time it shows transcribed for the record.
2:17
